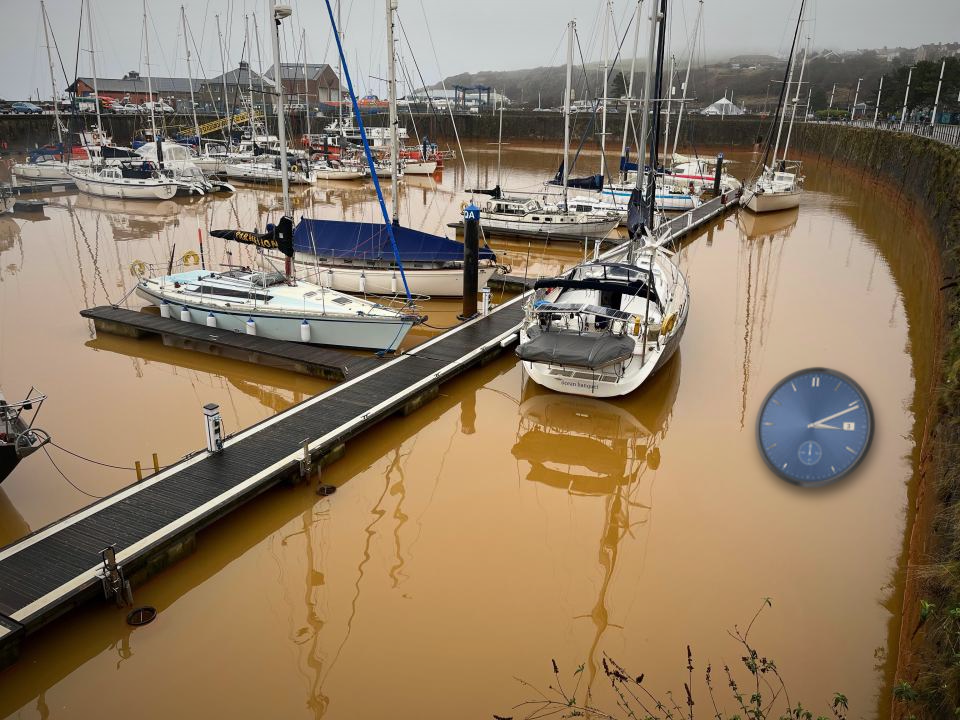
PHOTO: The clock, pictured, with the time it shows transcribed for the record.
3:11
